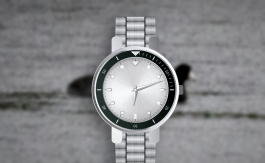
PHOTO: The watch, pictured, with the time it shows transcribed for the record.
6:12
